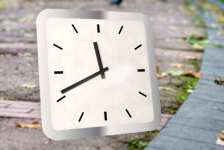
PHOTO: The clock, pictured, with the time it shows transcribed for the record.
11:41
